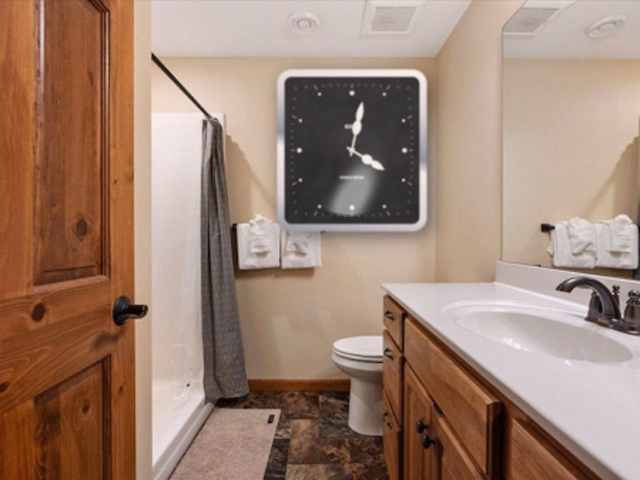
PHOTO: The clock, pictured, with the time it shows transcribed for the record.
4:02
